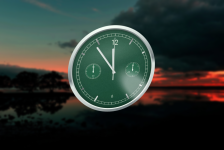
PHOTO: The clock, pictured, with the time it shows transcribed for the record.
11:54
